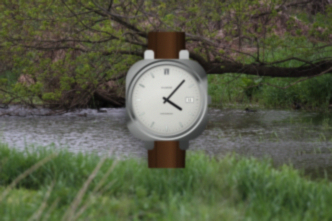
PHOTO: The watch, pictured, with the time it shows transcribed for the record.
4:07
